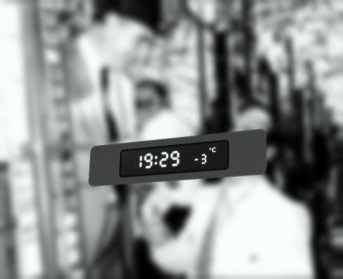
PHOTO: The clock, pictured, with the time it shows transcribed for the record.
19:29
